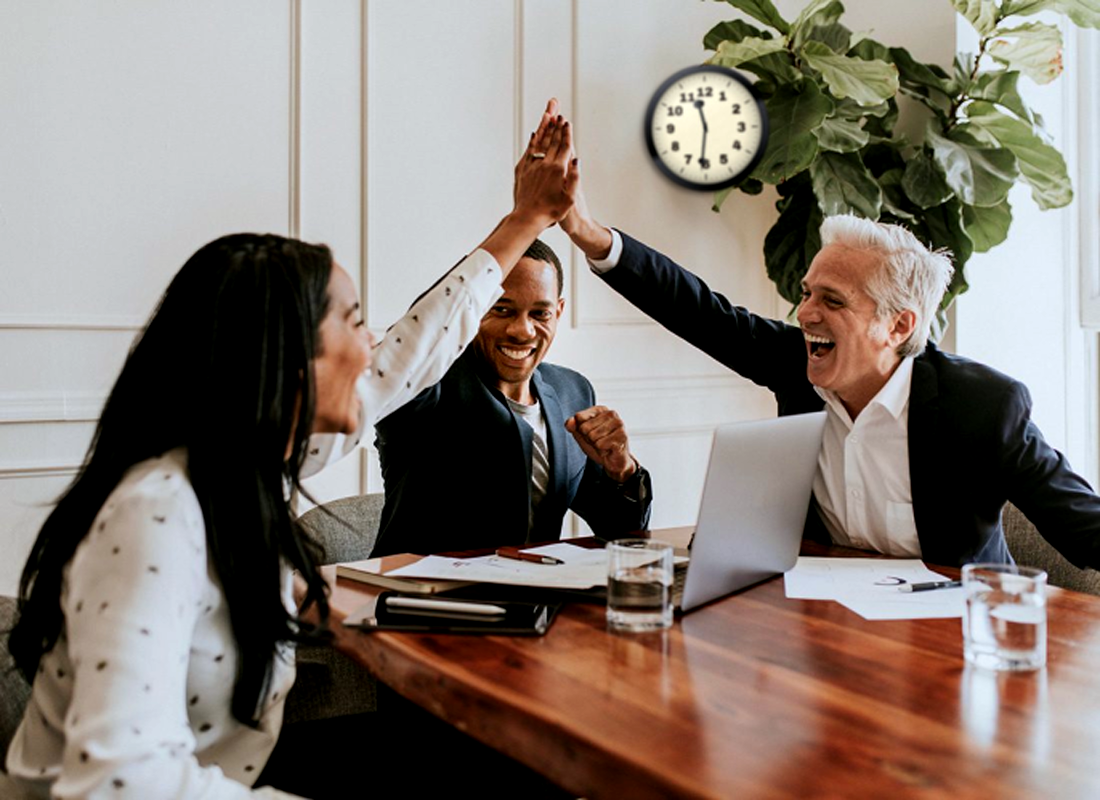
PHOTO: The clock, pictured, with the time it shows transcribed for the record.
11:31
